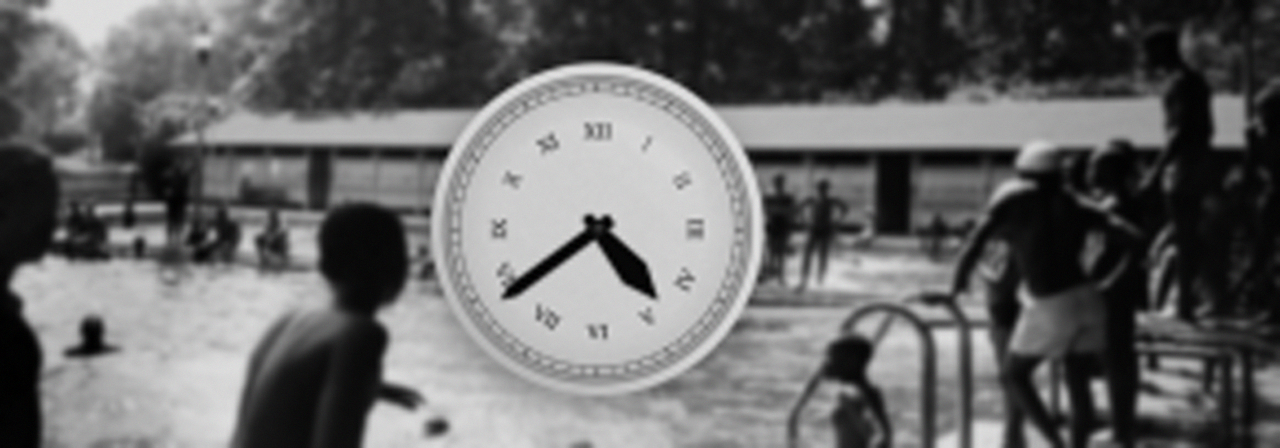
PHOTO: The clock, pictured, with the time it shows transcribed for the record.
4:39
